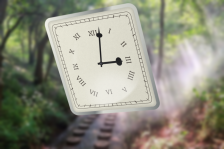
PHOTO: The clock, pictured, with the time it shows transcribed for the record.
3:02
